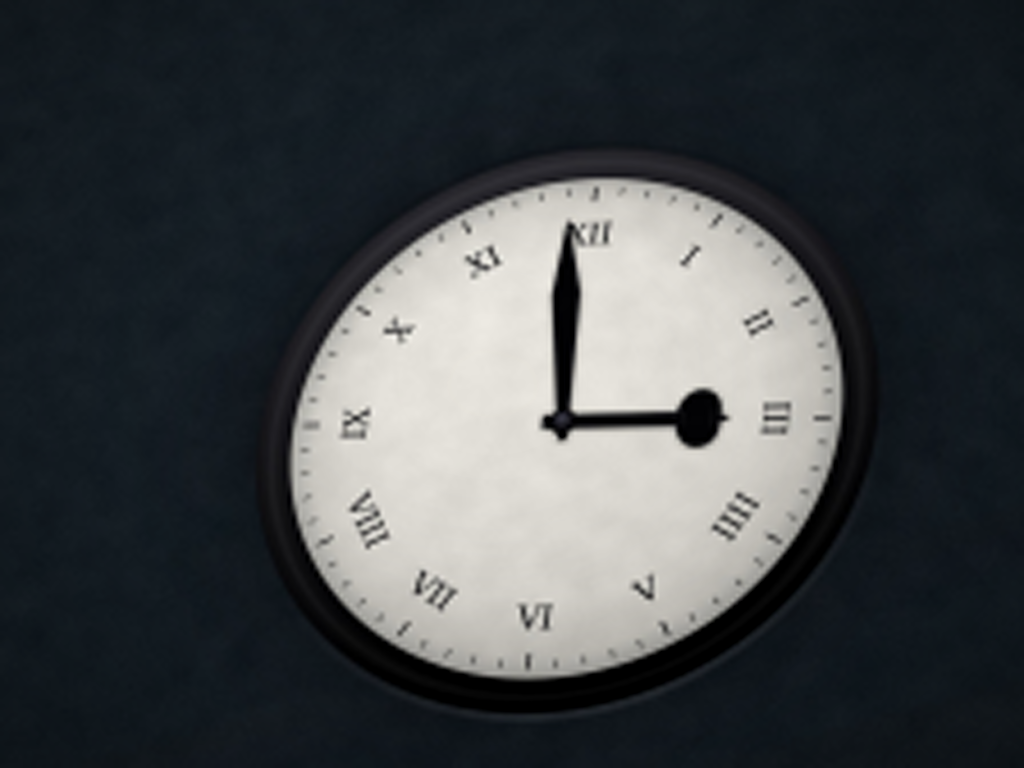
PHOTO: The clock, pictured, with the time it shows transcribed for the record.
2:59
